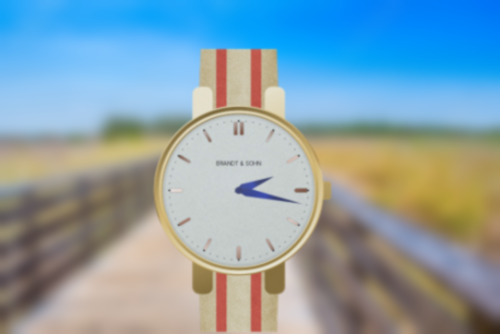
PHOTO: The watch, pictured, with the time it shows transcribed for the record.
2:17
